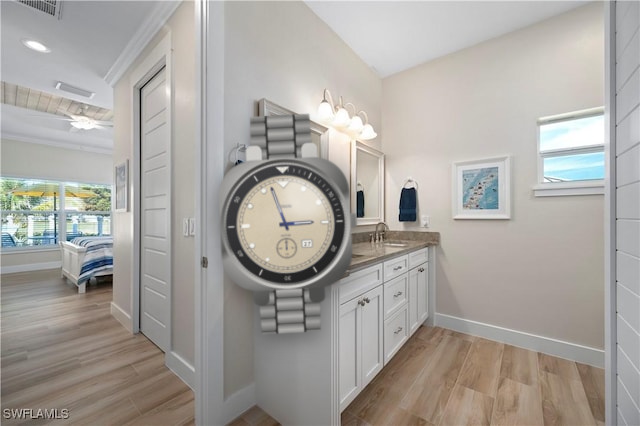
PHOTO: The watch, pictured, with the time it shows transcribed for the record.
2:57
